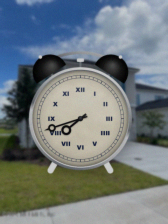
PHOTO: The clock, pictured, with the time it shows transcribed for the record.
7:42
